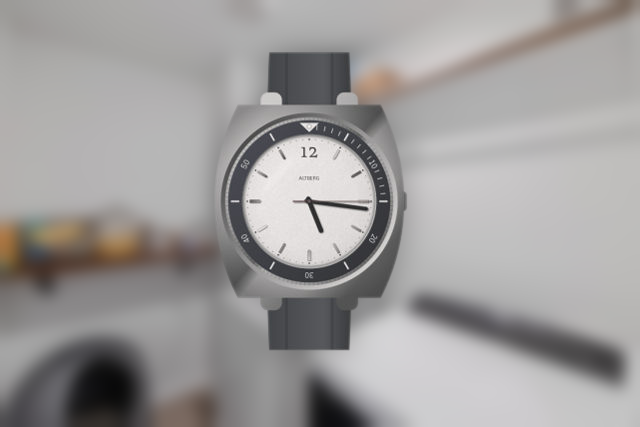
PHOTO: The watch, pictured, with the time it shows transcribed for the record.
5:16:15
